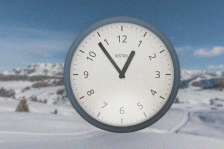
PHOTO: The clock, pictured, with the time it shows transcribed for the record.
12:54
